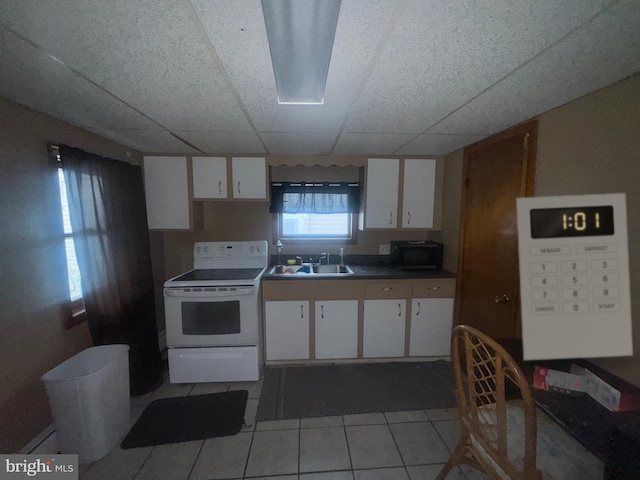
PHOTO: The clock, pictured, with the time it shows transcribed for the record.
1:01
